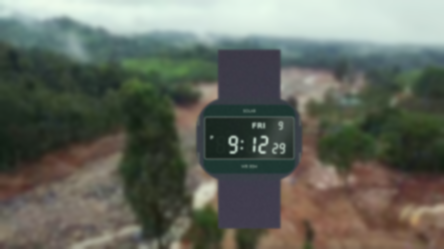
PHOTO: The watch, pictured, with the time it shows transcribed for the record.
9:12:29
